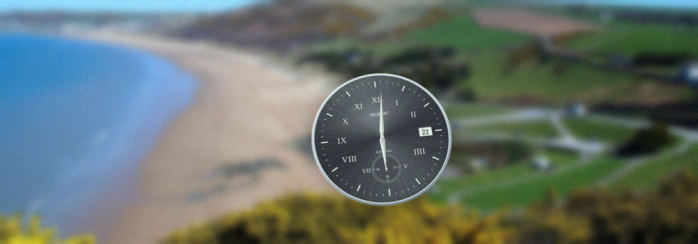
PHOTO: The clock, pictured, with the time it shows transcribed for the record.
6:01
